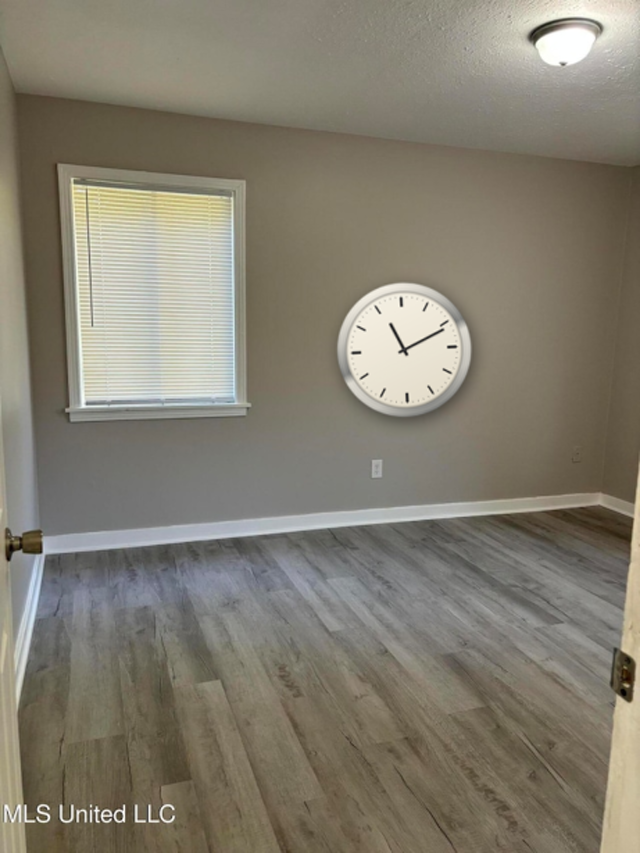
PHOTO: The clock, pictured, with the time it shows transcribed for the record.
11:11
